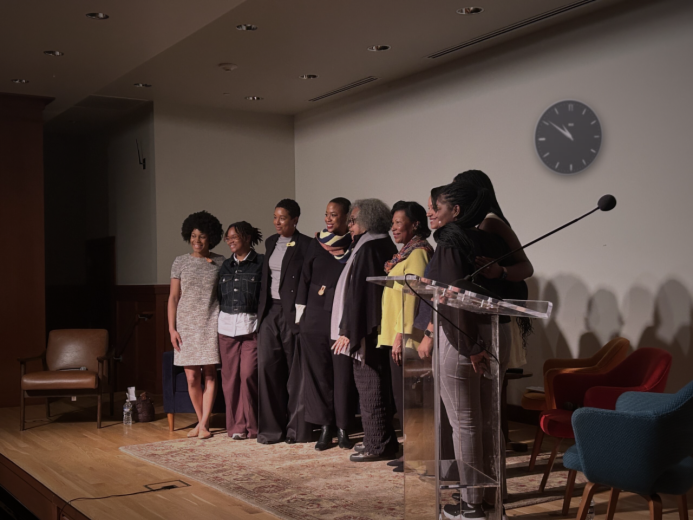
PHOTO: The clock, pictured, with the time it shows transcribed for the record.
10:51
